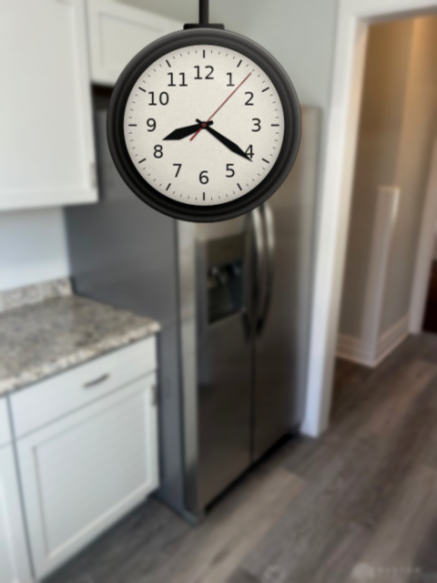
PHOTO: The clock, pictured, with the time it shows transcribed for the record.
8:21:07
